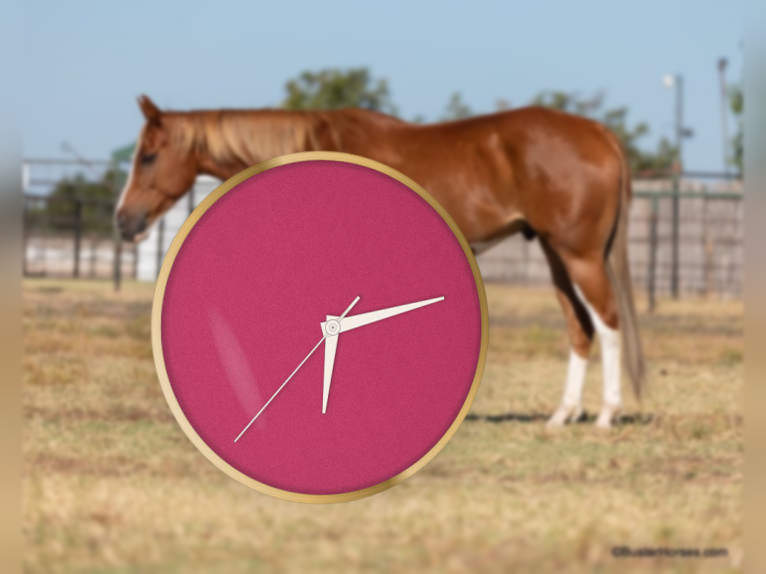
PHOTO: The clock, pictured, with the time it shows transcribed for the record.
6:12:37
